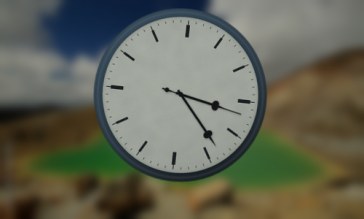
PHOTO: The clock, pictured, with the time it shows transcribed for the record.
3:23:17
